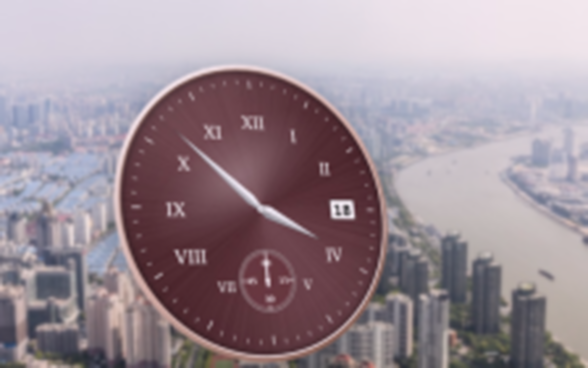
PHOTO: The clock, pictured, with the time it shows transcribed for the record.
3:52
